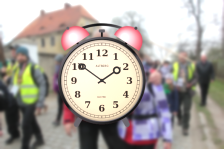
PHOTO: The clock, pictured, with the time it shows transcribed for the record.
1:51
